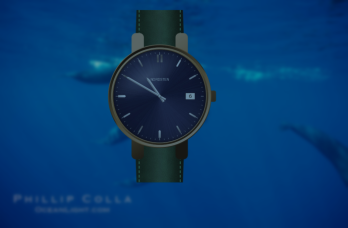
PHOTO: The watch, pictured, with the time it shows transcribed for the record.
10:50
